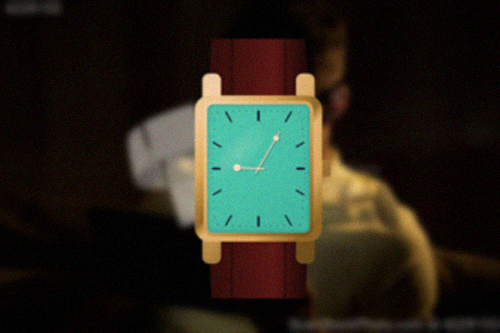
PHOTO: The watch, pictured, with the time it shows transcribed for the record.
9:05
